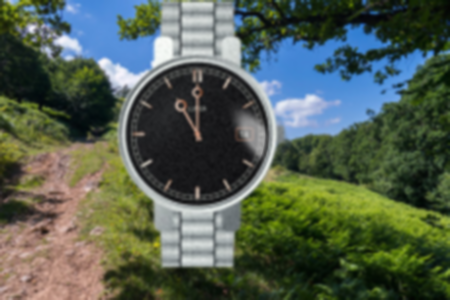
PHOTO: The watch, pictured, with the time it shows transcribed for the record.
11:00
